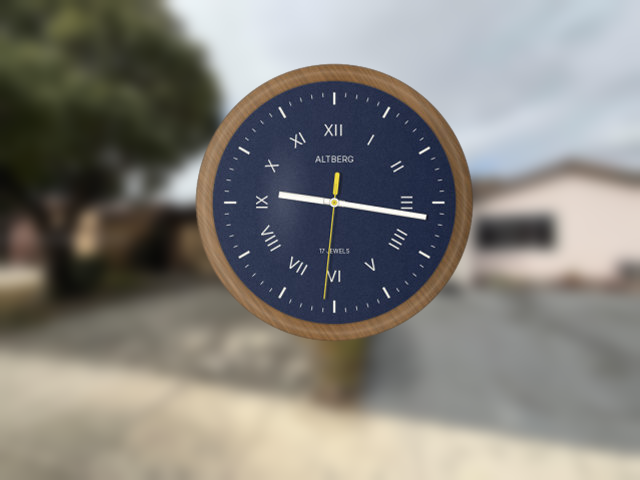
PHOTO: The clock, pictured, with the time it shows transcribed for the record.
9:16:31
